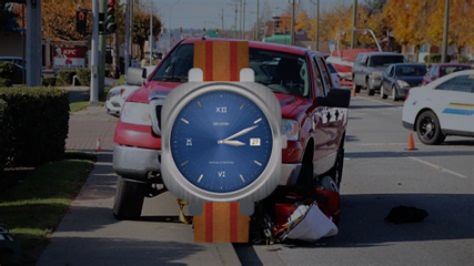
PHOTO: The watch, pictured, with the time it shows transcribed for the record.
3:11
